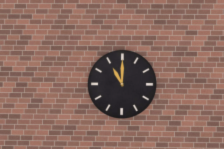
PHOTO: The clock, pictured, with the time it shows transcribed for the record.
11:00
